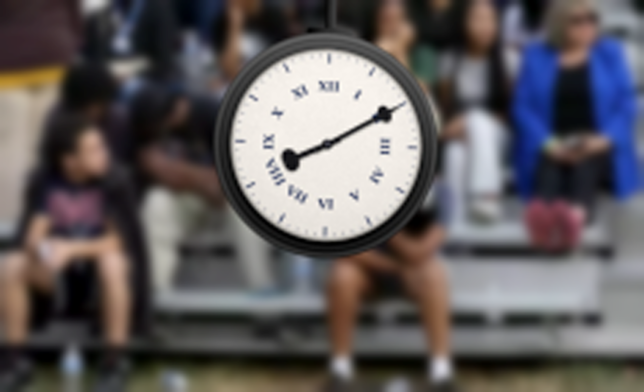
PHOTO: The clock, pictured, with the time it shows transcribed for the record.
8:10
